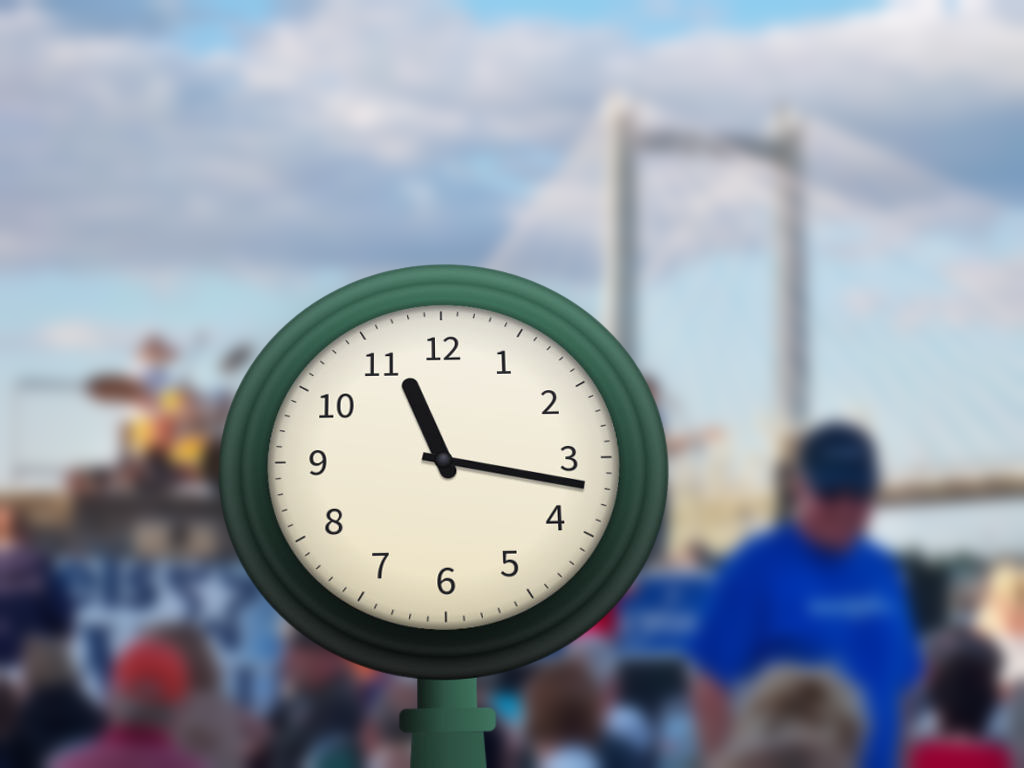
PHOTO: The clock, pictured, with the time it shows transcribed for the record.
11:17
